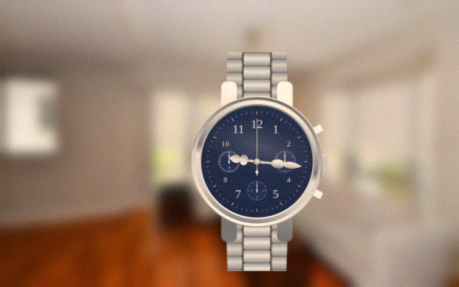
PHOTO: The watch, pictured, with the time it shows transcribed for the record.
9:16
